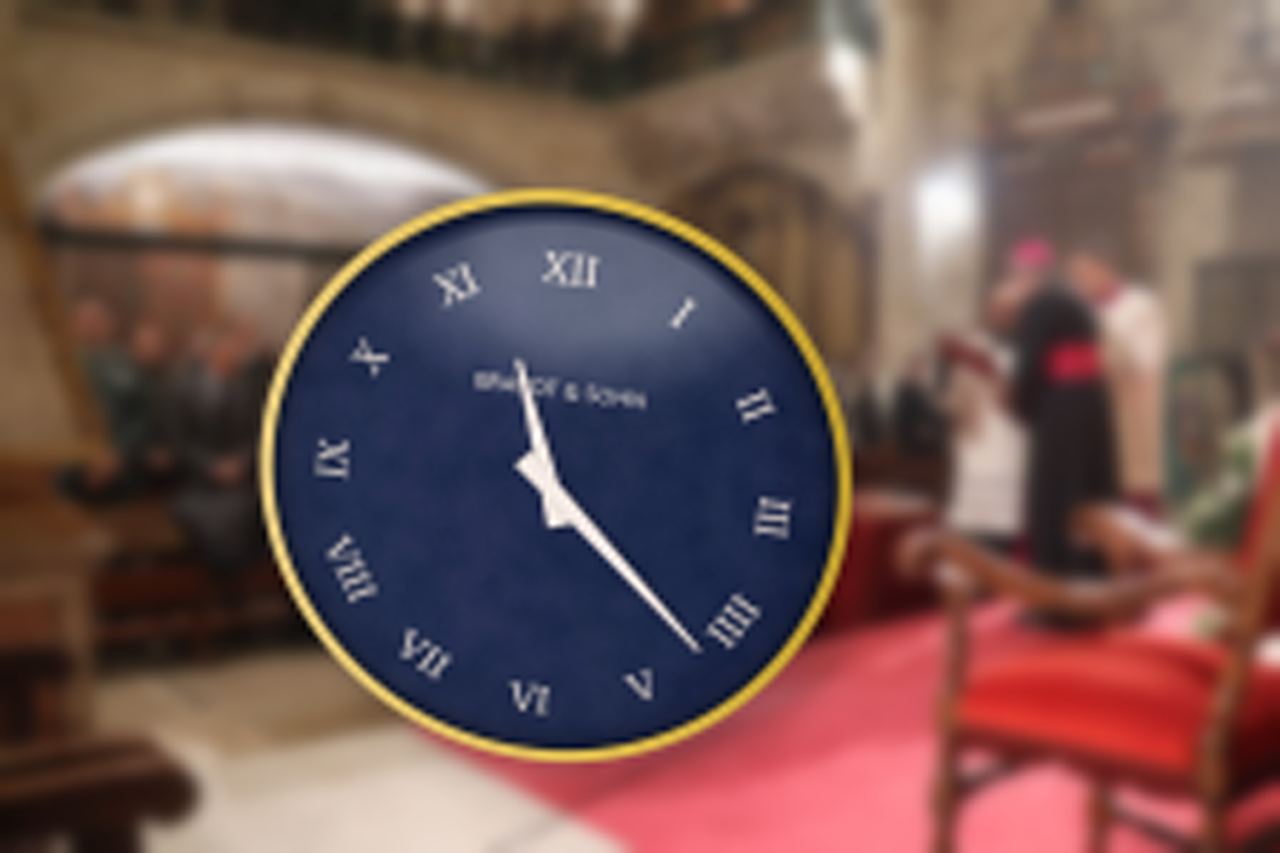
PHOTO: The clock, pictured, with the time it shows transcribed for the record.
11:22
